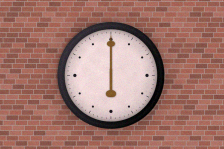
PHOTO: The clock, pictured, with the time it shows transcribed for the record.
6:00
